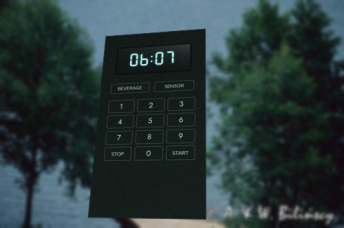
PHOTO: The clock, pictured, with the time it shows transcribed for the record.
6:07
